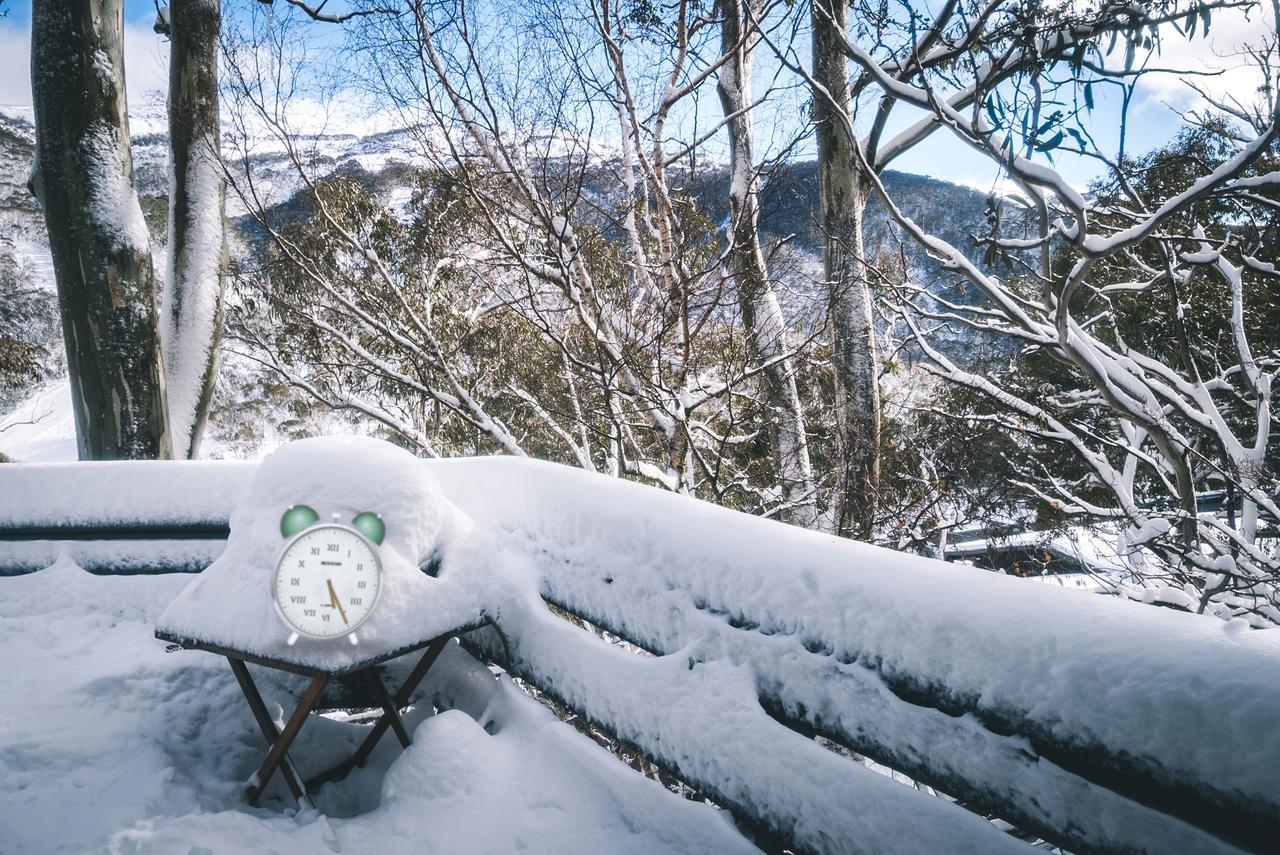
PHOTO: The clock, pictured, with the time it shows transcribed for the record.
5:25
